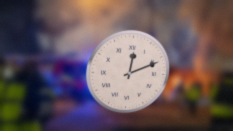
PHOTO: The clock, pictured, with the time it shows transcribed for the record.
12:11
